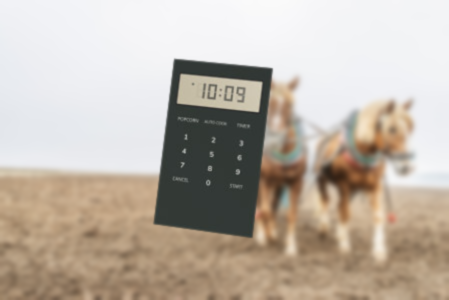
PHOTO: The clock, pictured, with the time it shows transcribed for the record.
10:09
